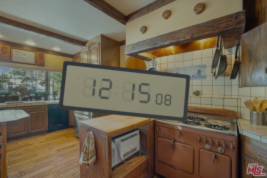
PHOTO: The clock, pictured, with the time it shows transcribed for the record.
12:15:08
